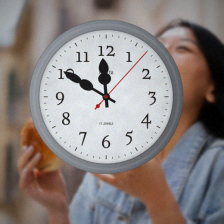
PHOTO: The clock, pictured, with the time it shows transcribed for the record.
11:50:07
